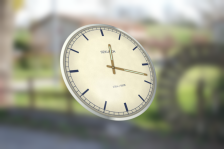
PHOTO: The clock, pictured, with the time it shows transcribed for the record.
12:18
